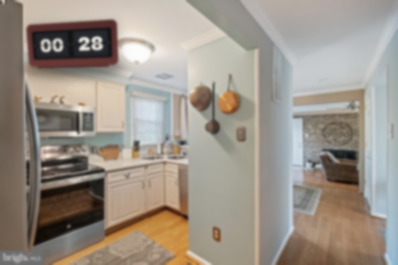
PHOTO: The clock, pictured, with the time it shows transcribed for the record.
0:28
